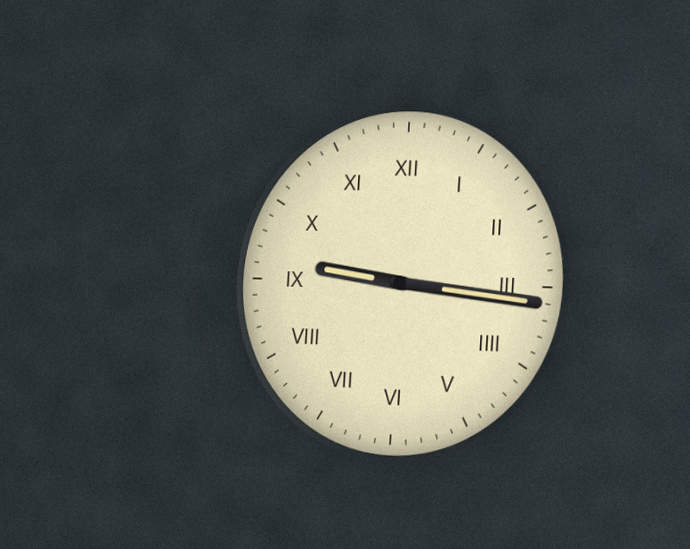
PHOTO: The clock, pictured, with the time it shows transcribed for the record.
9:16
